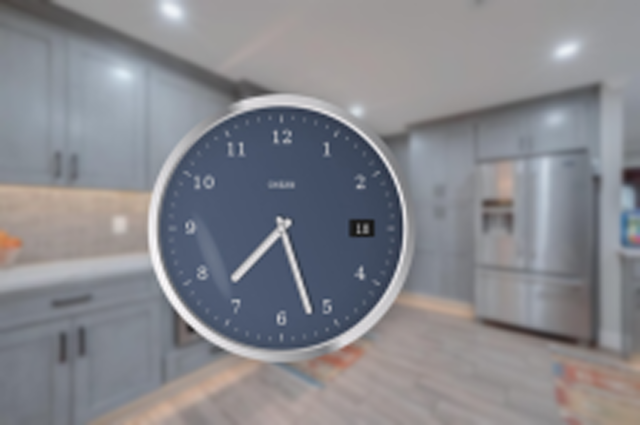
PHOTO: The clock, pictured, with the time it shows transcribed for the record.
7:27
